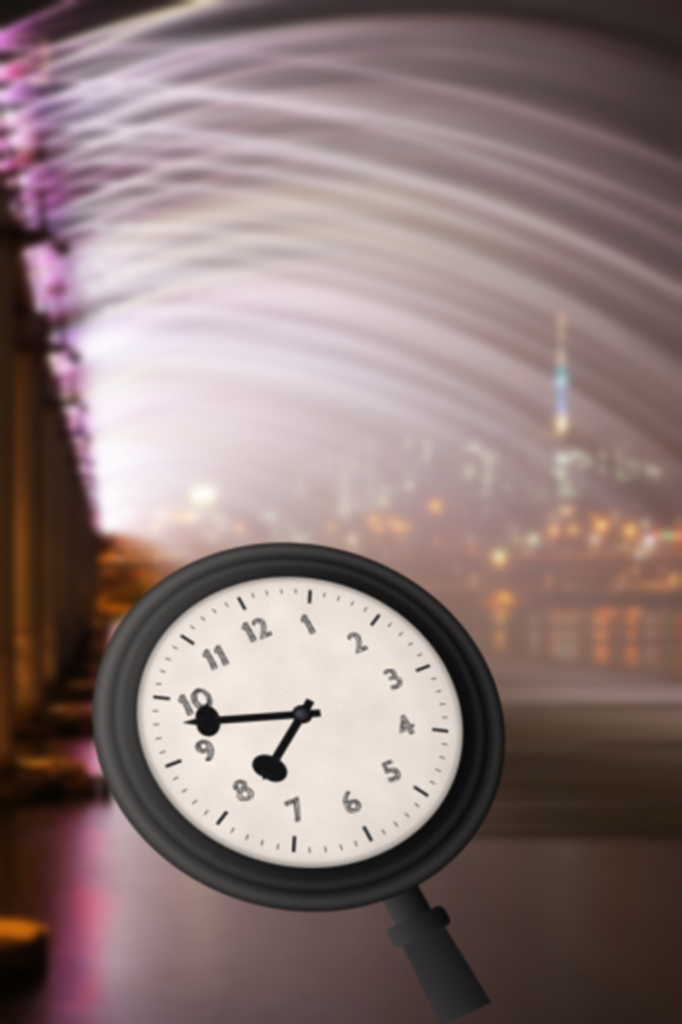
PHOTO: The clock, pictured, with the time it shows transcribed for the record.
7:48
